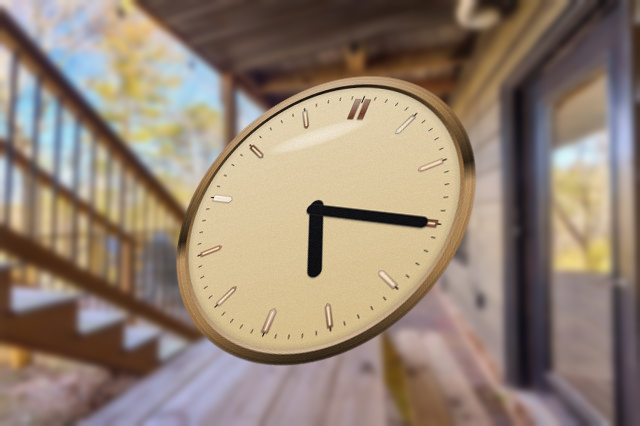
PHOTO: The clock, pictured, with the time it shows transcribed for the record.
5:15
